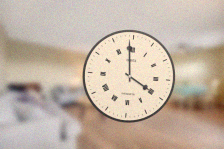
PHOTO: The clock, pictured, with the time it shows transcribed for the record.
3:59
